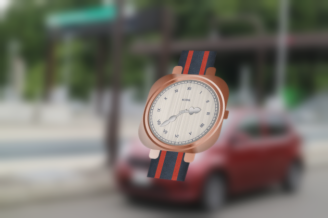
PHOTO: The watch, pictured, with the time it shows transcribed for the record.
2:38
